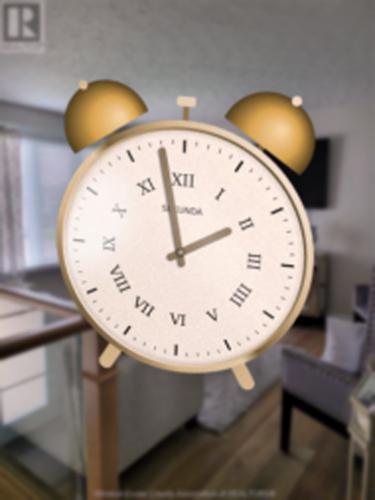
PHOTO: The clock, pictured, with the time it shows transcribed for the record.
1:58
